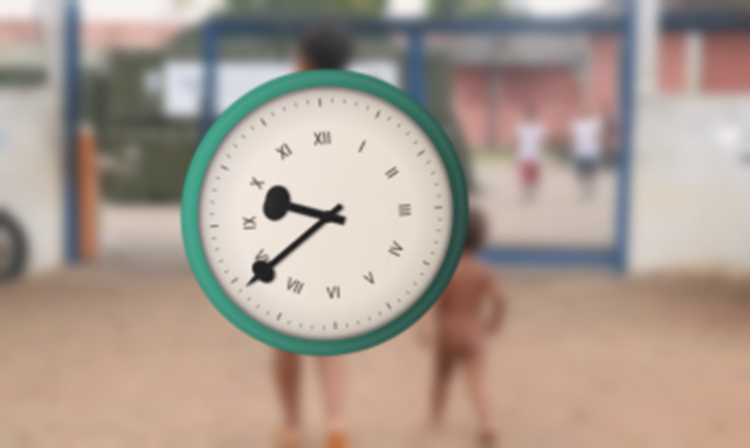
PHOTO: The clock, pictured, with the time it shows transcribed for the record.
9:39
